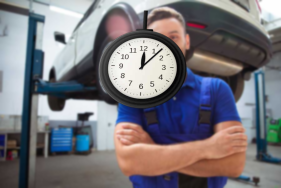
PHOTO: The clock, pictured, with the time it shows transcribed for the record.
12:07
